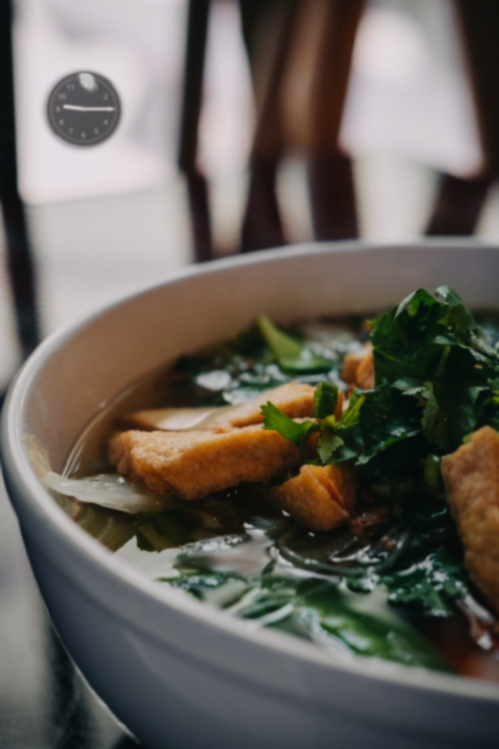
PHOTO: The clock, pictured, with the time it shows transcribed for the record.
9:15
